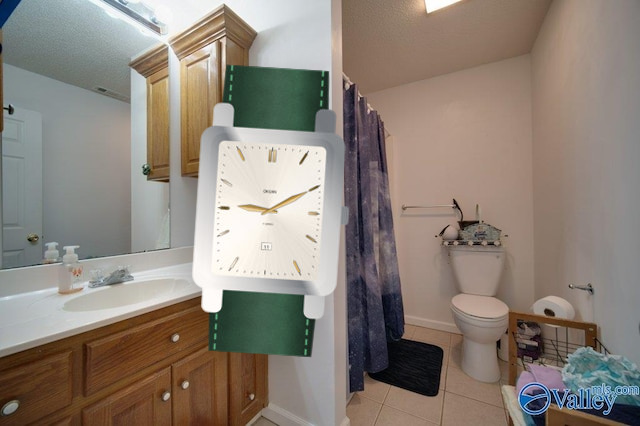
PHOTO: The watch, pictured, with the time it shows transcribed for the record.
9:10
